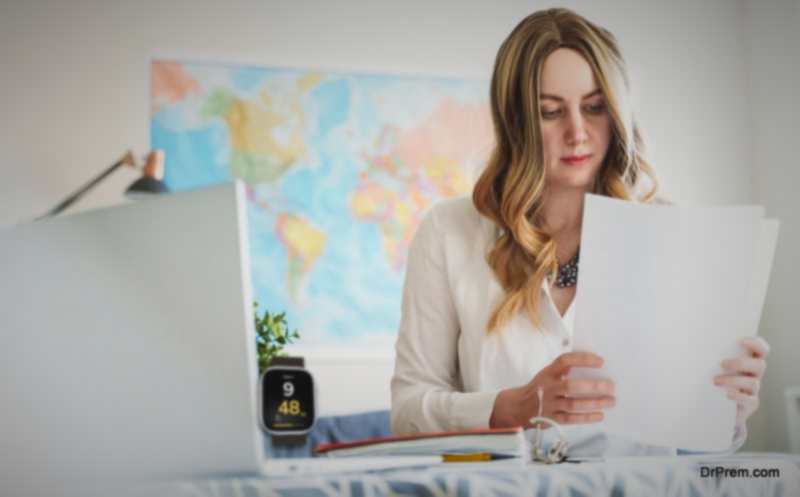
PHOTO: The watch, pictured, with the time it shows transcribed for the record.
9:48
